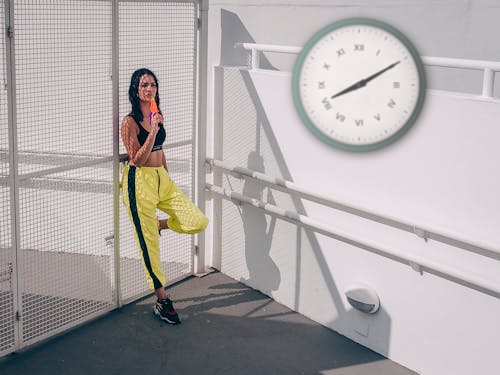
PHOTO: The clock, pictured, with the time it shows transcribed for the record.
8:10
